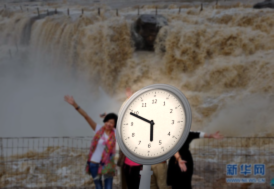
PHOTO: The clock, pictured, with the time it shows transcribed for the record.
5:49
